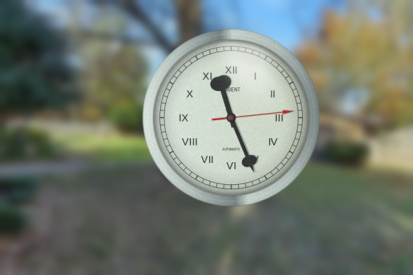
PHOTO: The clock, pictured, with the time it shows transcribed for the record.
11:26:14
